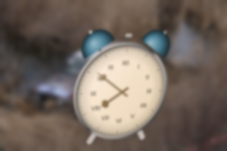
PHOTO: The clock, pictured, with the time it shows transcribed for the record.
7:51
